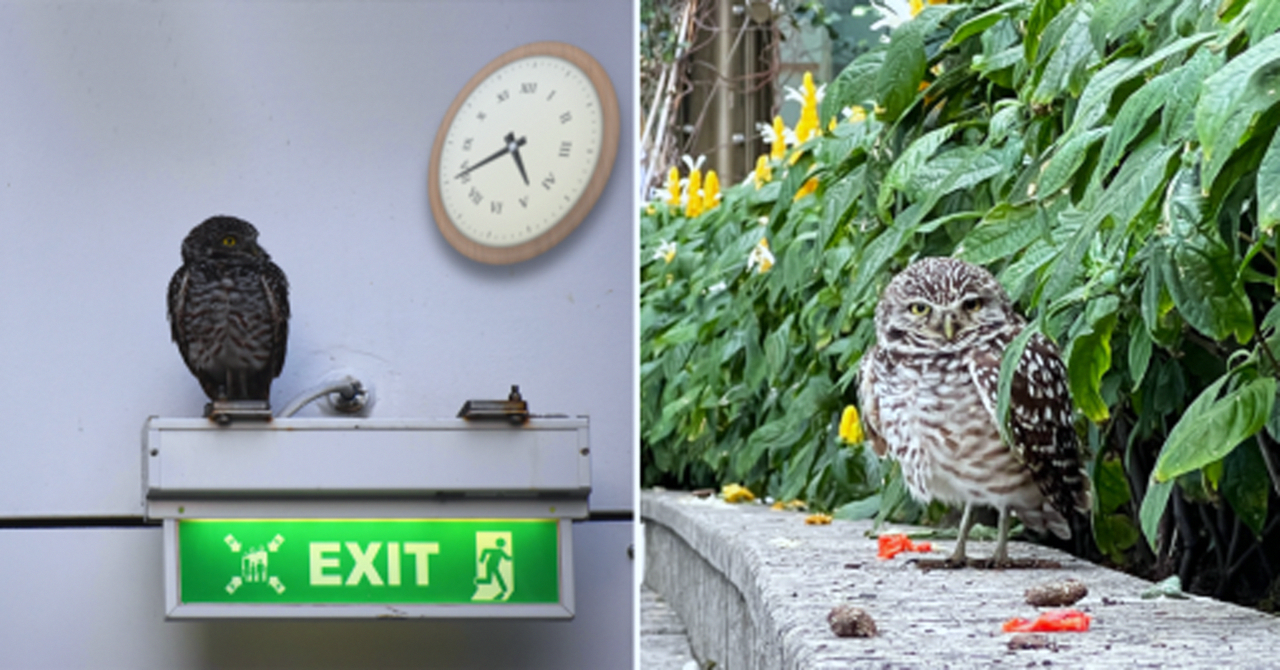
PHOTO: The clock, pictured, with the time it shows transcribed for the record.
4:40
